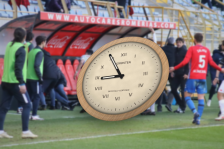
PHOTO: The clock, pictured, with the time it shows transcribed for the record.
8:55
